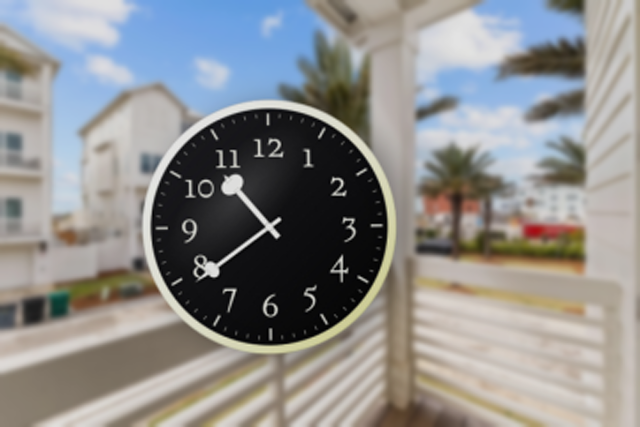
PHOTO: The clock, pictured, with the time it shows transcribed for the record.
10:39
